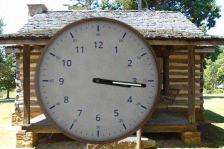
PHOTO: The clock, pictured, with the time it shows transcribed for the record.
3:16
